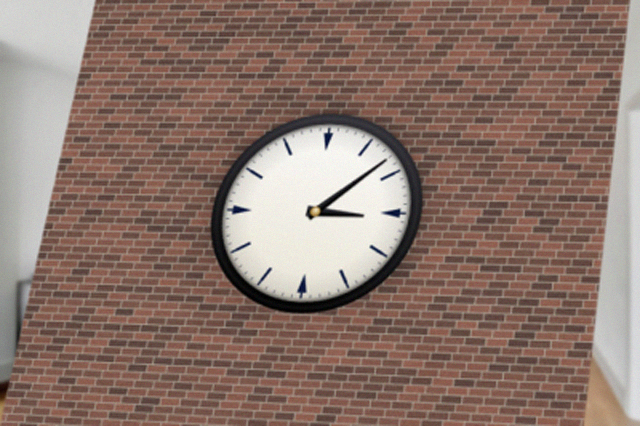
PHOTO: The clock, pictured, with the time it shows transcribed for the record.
3:08
